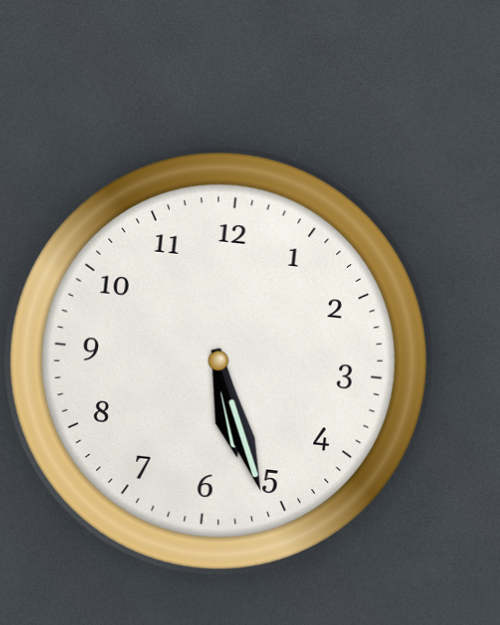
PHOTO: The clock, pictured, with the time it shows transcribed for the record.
5:26
